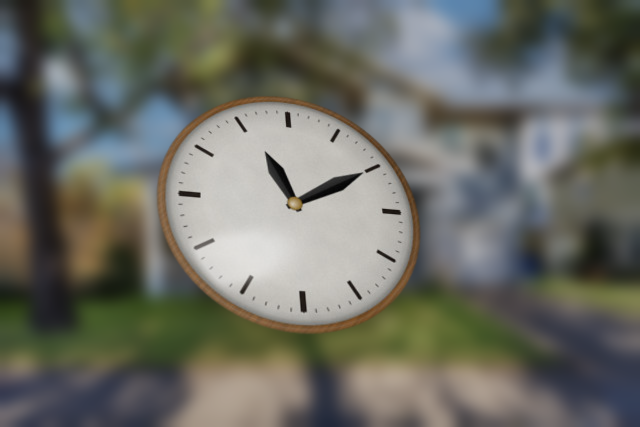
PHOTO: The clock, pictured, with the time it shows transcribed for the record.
11:10
